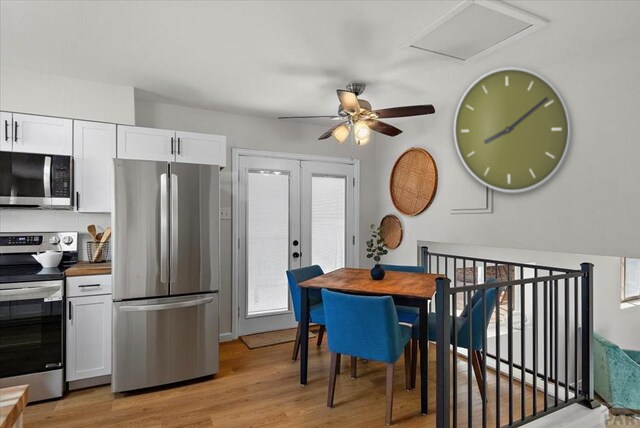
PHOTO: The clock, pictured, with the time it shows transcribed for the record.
8:09
